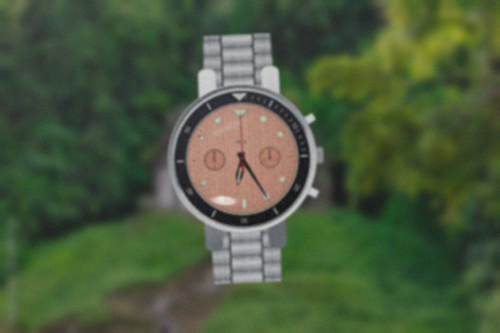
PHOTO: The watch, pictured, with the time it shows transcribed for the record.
6:25
